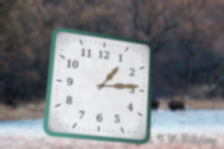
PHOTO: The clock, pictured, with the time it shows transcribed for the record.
1:14
